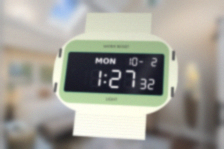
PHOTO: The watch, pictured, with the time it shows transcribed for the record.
1:27:32
